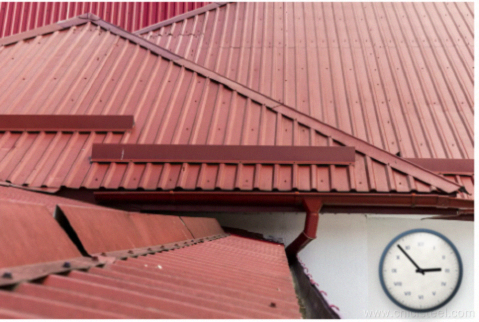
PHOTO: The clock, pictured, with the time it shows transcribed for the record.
2:53
